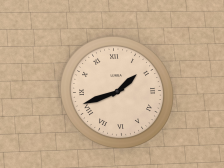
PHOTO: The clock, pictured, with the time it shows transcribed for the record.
1:42
